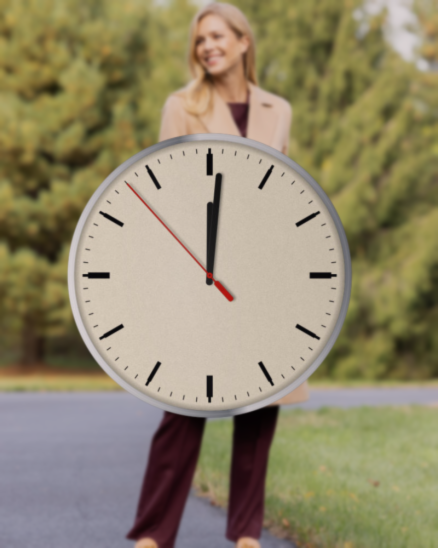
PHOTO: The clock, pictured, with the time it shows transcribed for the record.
12:00:53
